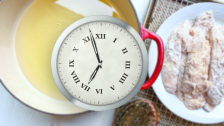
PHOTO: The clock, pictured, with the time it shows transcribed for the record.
6:57
